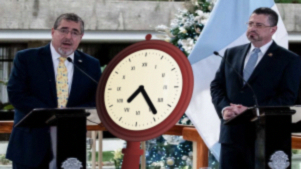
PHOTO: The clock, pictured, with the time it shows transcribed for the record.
7:24
